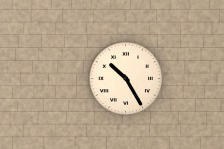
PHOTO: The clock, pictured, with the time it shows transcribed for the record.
10:25
